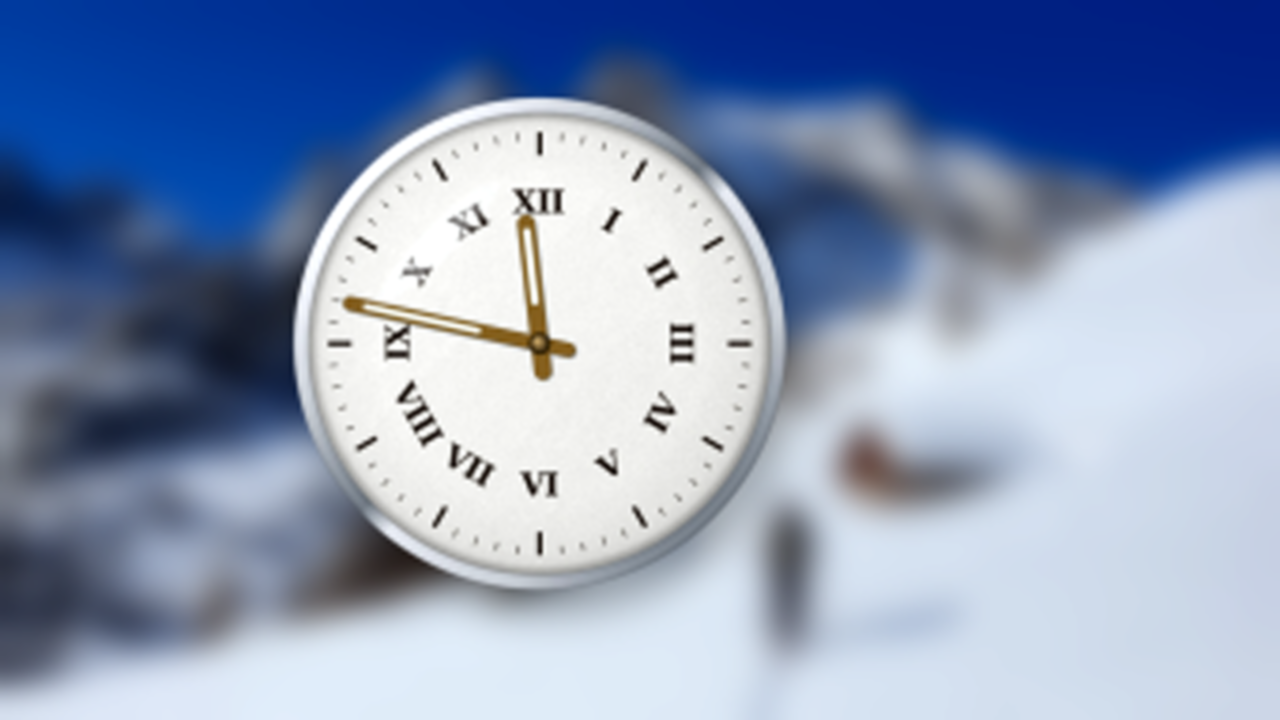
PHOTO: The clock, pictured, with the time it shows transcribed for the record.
11:47
